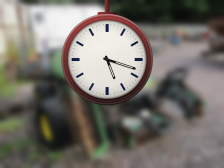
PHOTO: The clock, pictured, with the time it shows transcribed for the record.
5:18
